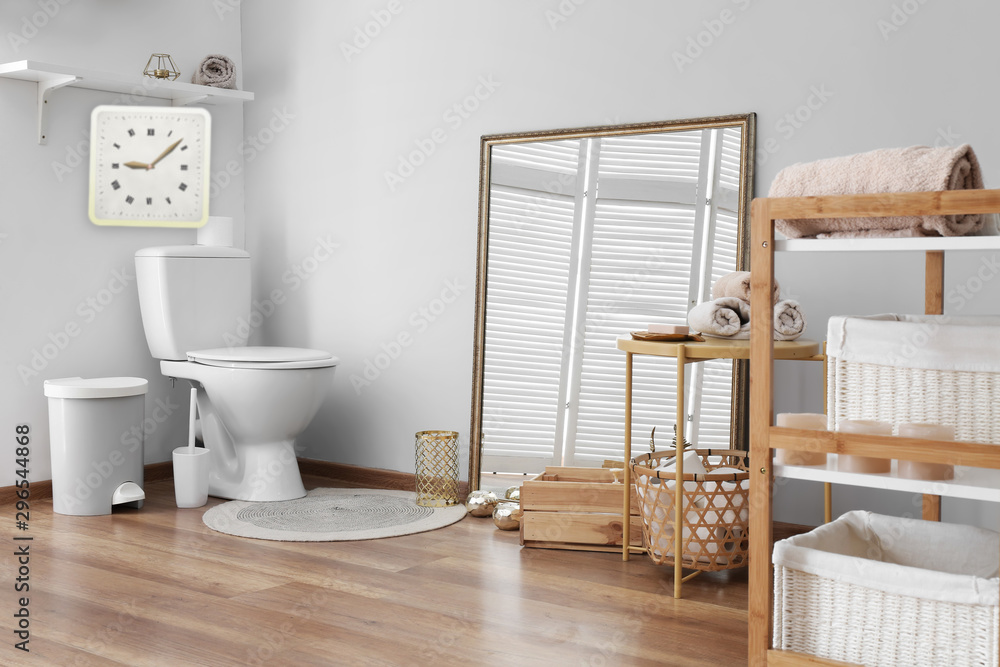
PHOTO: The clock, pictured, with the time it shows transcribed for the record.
9:08
